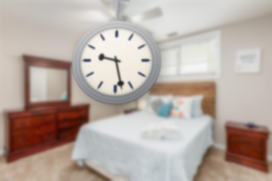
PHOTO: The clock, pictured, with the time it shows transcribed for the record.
9:28
